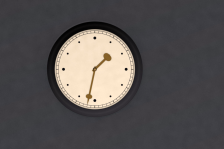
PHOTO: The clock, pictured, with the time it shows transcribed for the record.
1:32
